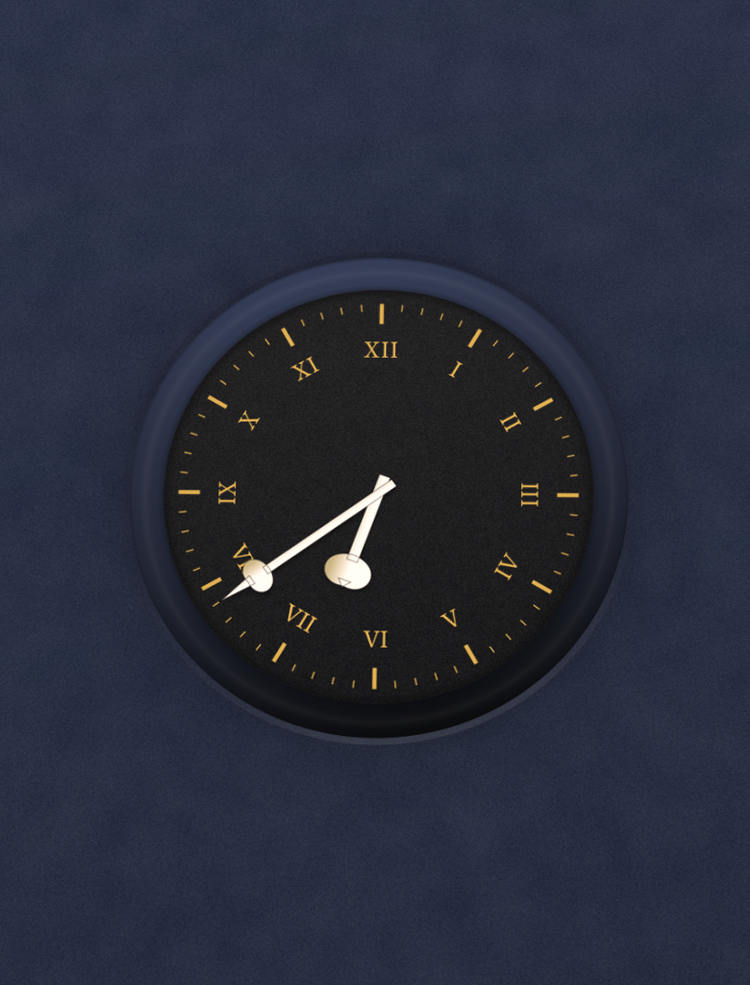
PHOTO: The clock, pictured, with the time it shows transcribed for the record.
6:39
